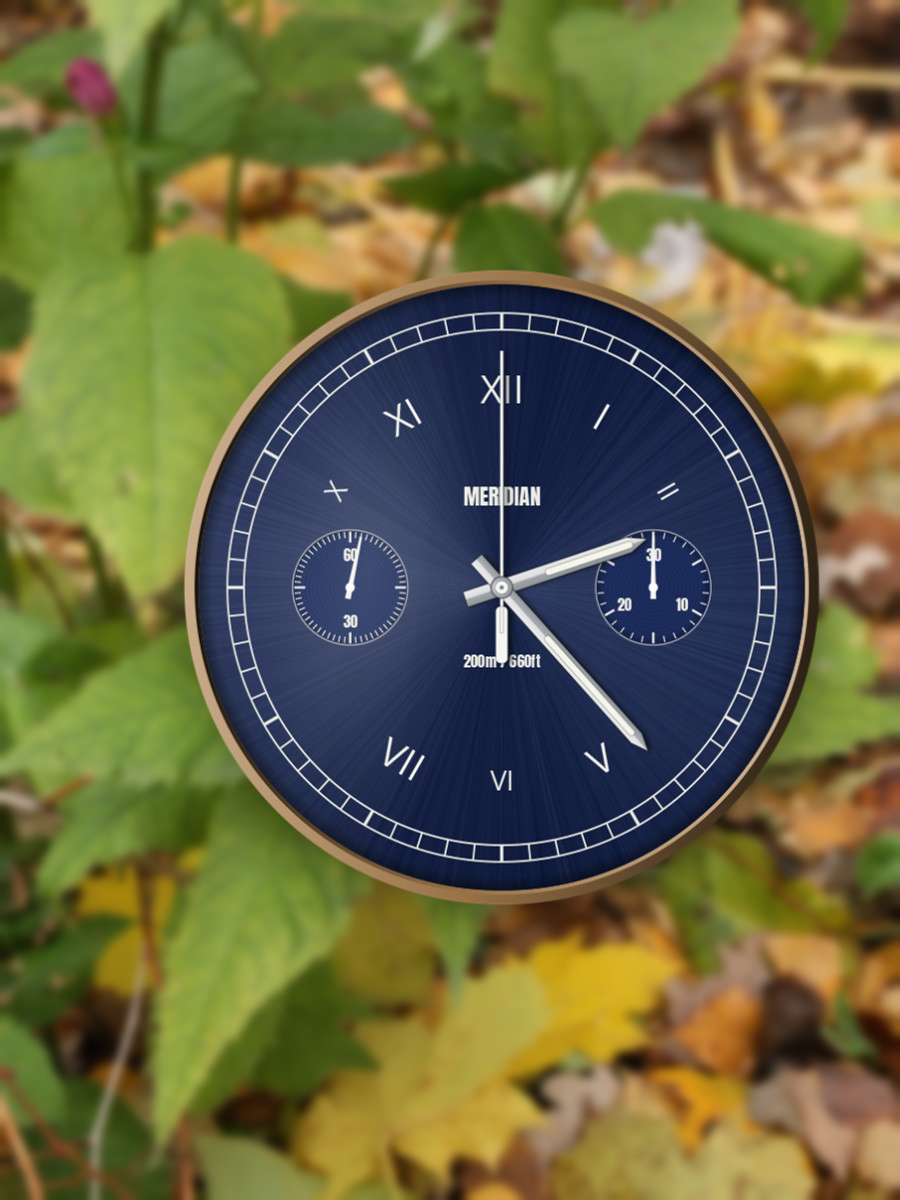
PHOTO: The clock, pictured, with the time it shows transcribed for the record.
2:23:02
